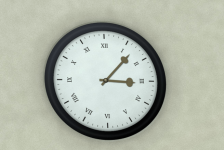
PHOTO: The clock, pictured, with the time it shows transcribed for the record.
3:07
